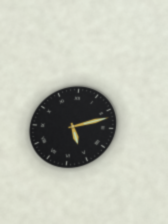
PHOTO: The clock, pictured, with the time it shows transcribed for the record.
5:12
